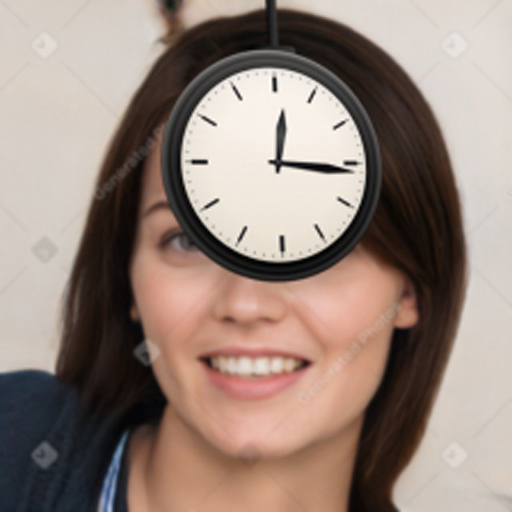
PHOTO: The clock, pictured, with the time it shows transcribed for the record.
12:16
